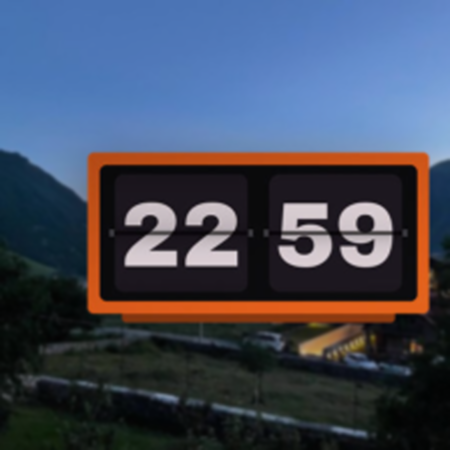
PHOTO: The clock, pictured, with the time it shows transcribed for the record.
22:59
